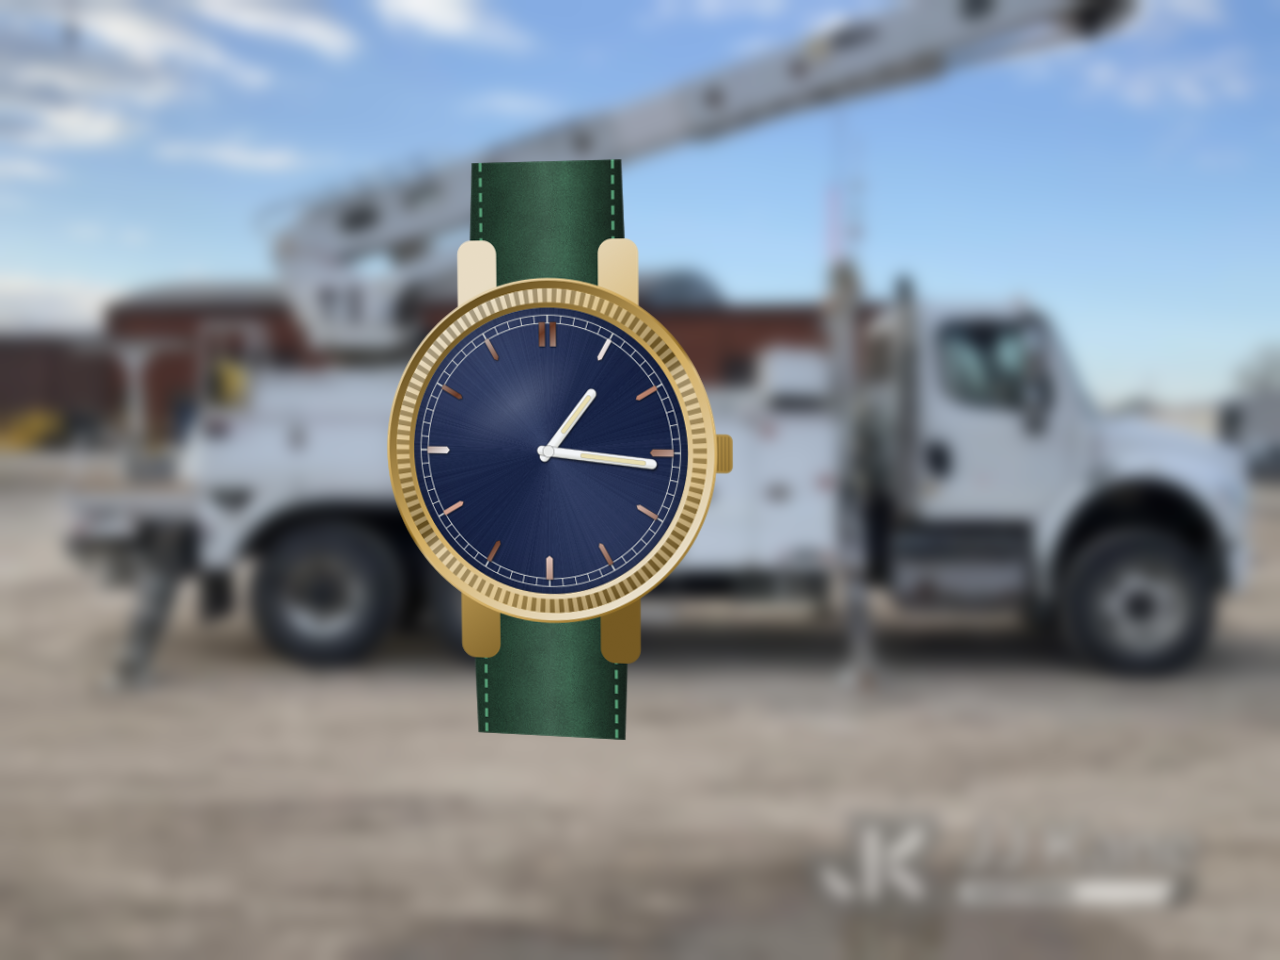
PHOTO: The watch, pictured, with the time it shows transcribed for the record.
1:16
